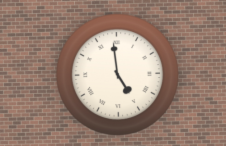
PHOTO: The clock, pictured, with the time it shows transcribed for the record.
4:59
